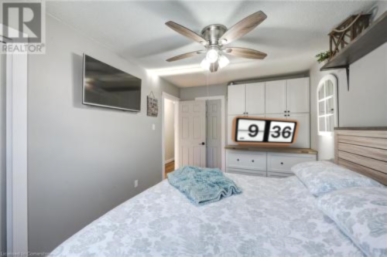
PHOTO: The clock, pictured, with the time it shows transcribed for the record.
9:36
